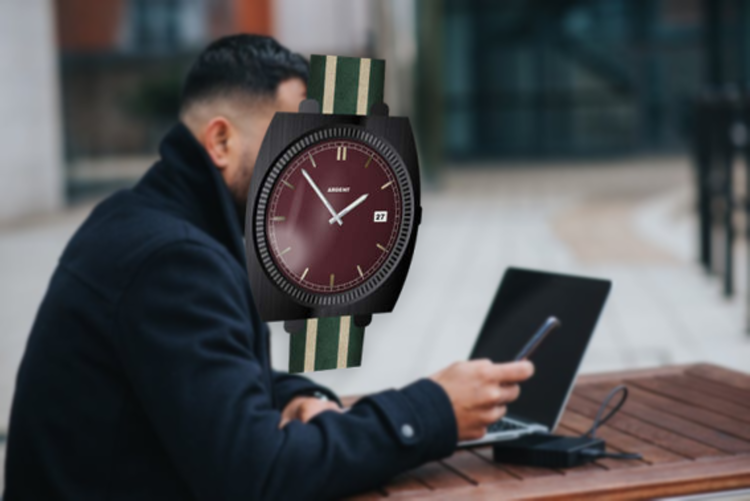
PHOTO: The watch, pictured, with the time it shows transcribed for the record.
1:53
